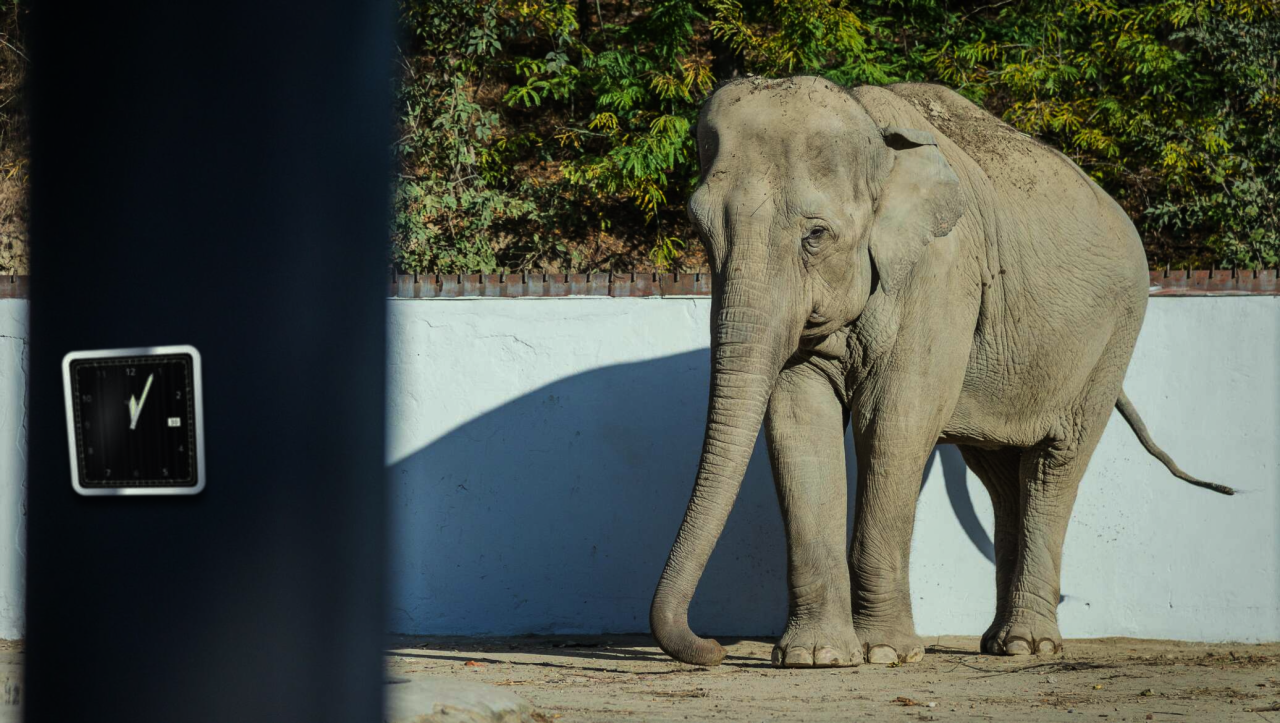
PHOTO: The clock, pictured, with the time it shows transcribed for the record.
12:04
